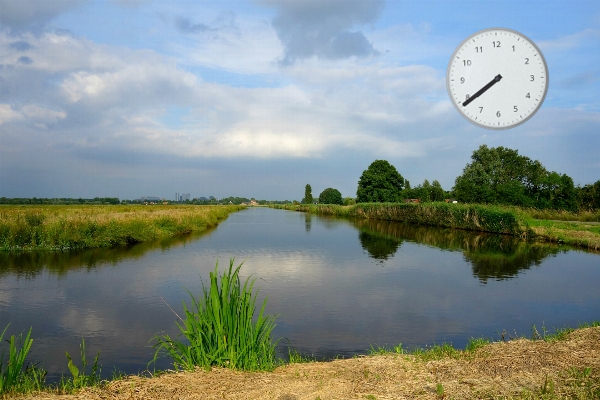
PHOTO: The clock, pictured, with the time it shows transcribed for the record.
7:39
